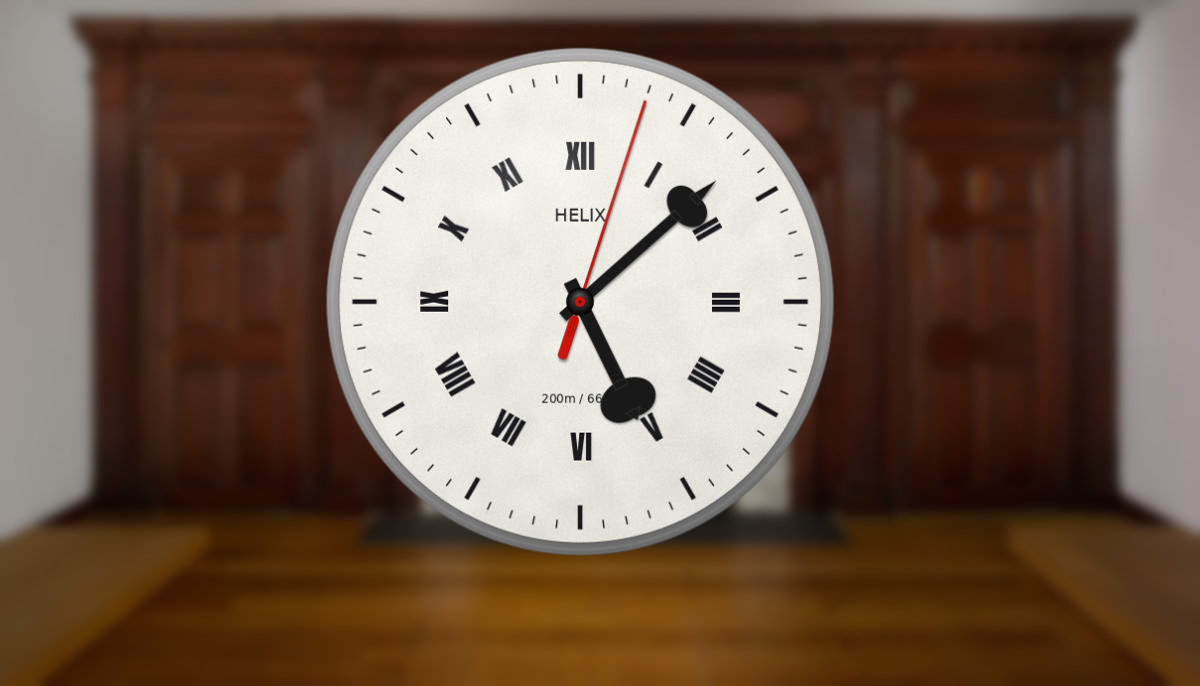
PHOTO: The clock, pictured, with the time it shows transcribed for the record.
5:08:03
